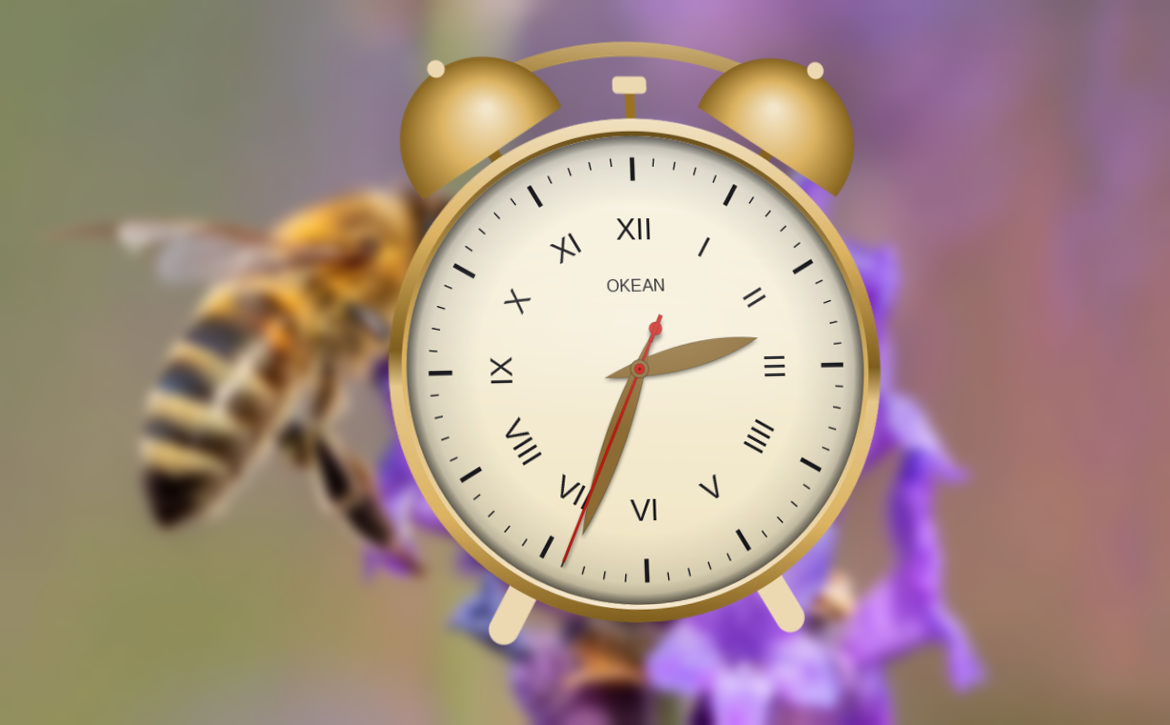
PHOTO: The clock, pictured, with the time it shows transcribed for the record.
2:33:34
